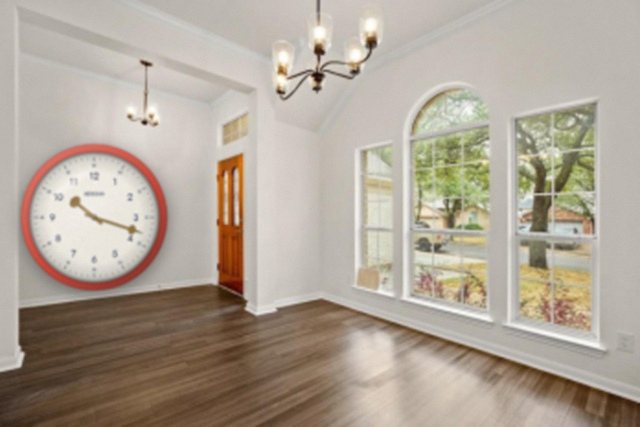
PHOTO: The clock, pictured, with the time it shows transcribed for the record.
10:18
